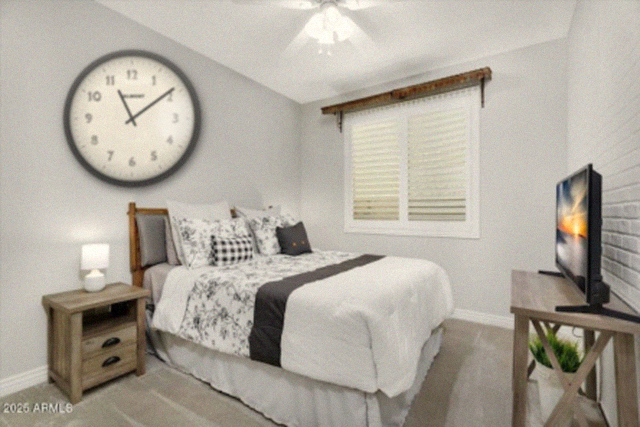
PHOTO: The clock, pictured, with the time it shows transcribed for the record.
11:09
